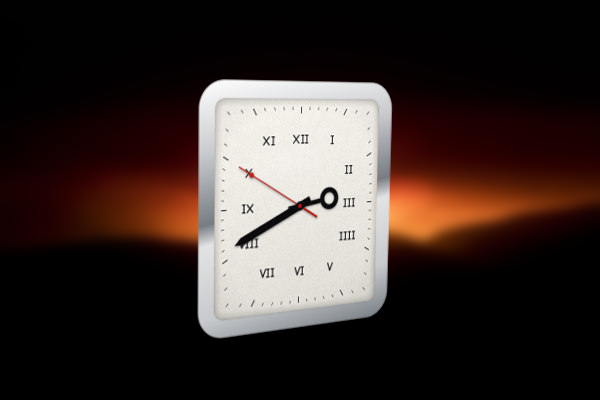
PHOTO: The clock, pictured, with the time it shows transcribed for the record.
2:40:50
